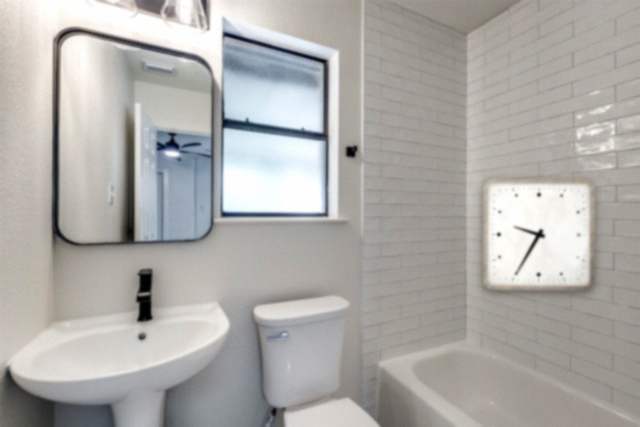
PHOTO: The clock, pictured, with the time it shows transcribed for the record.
9:35
